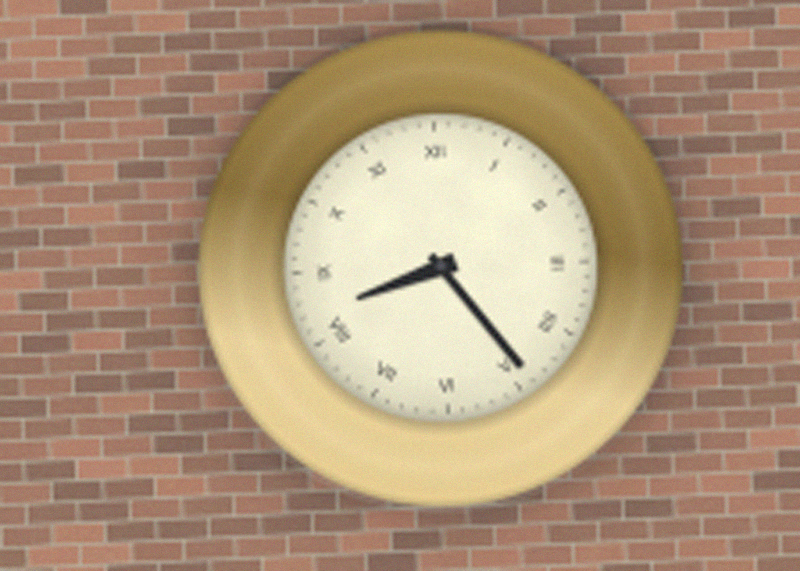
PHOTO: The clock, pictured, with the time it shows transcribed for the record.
8:24
